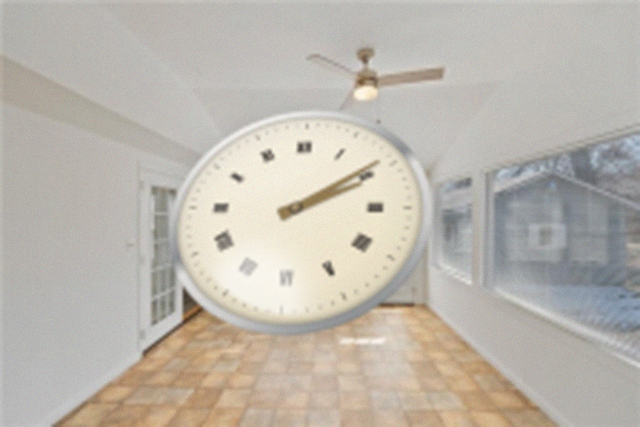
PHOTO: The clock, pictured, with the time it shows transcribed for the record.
2:09
